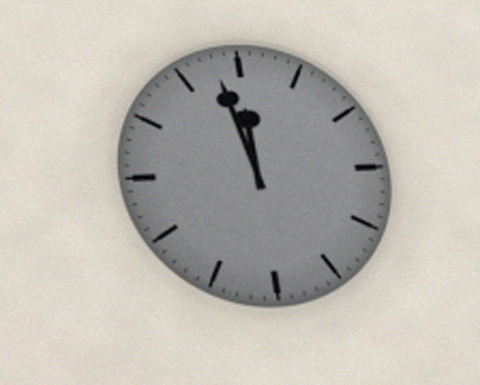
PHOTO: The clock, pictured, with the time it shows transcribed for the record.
11:58
